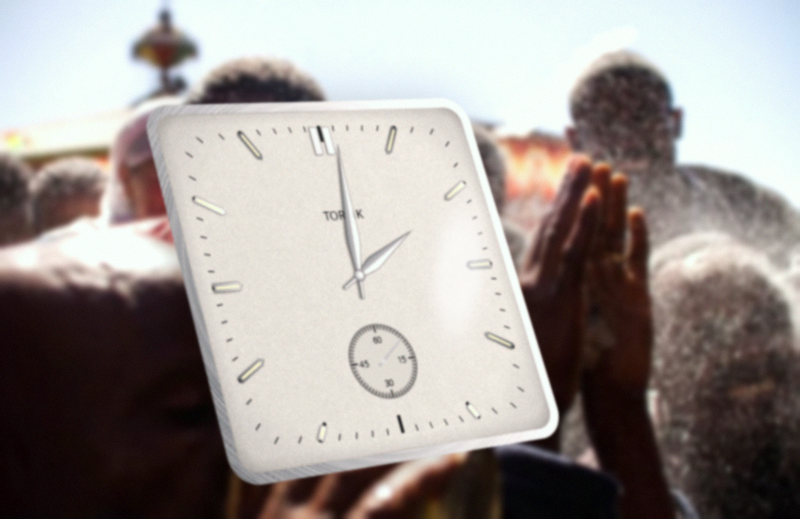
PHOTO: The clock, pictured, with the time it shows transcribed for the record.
2:01:09
